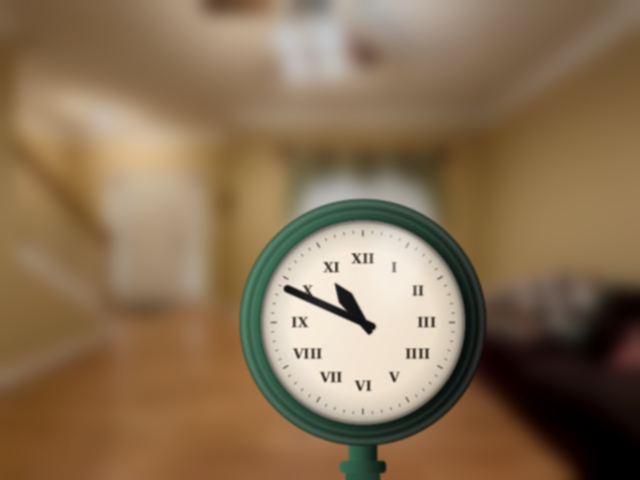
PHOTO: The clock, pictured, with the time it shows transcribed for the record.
10:49
